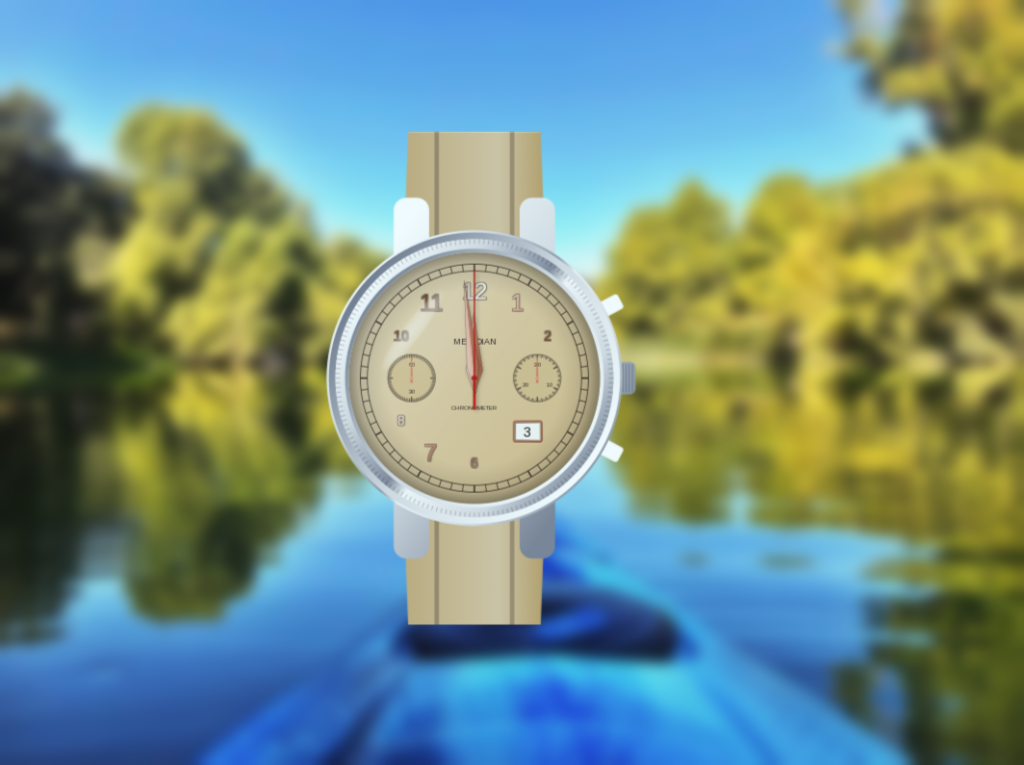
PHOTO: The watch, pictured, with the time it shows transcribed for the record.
11:59
